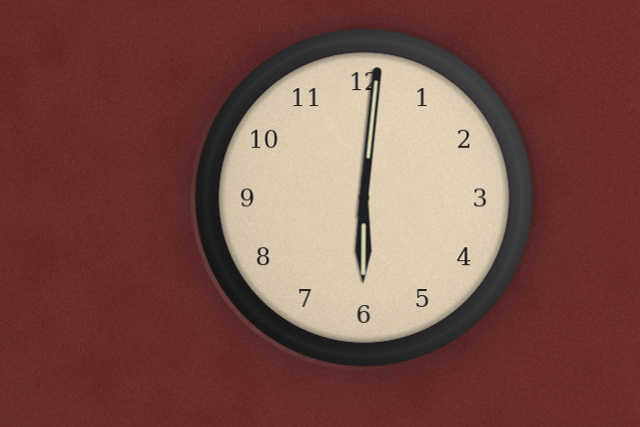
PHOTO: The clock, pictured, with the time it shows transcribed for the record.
6:01
